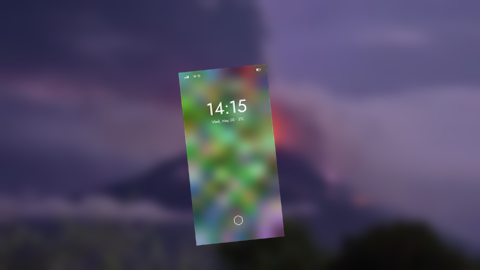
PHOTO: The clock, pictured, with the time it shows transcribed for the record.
14:15
